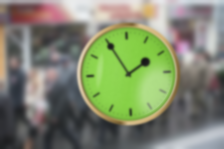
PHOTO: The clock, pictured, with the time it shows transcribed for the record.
1:55
